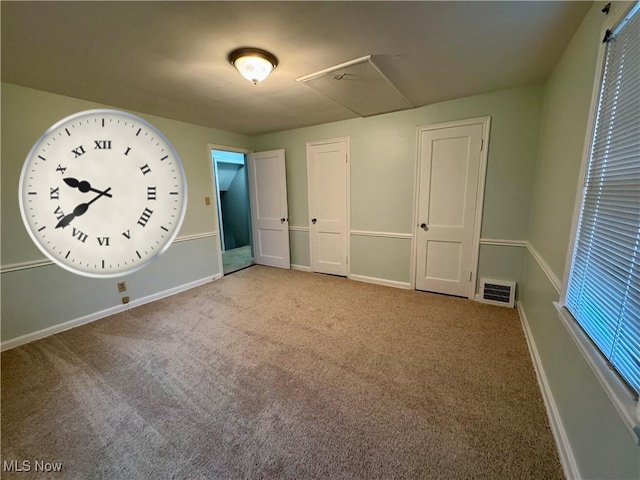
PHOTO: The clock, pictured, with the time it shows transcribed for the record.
9:39
